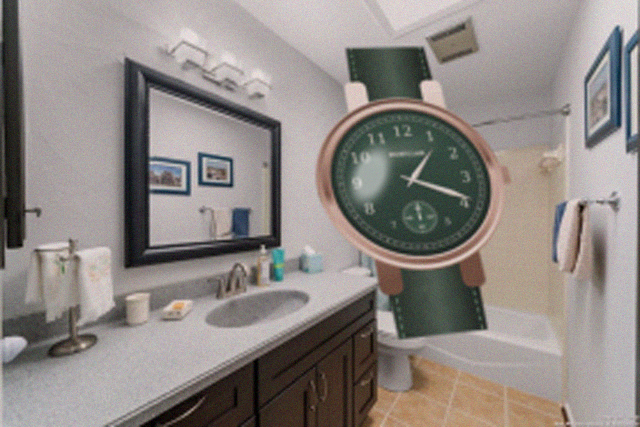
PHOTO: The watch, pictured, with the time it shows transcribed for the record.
1:19
